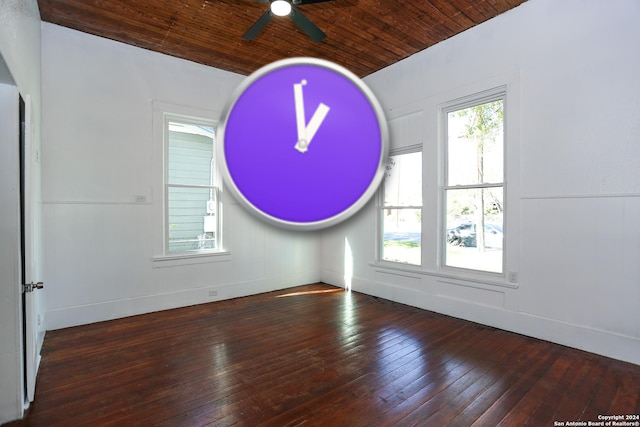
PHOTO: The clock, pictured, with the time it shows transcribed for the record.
12:59
